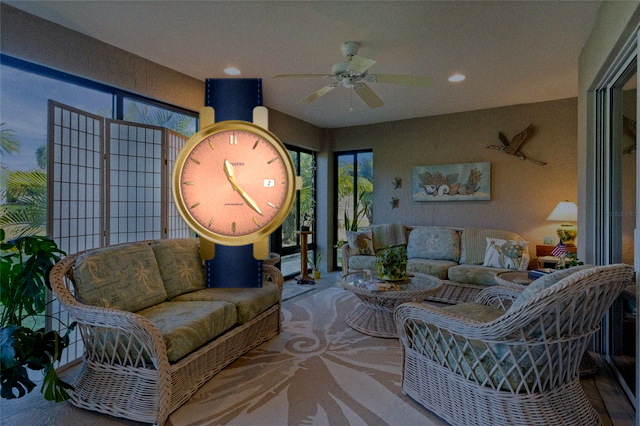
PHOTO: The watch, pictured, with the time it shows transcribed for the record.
11:23
